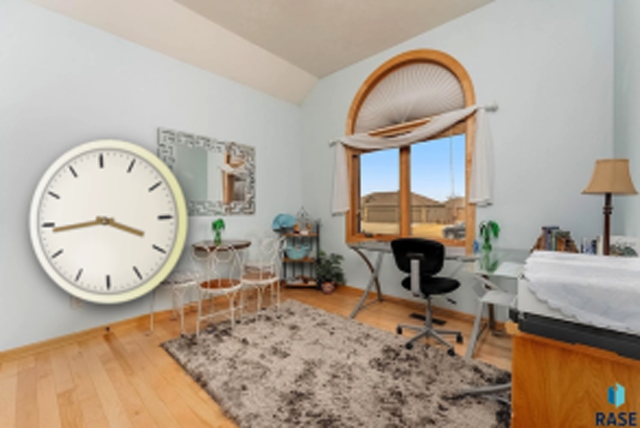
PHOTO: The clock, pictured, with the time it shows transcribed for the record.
3:44
